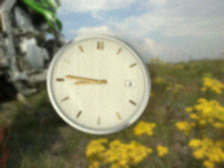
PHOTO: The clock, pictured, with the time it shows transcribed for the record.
8:46
